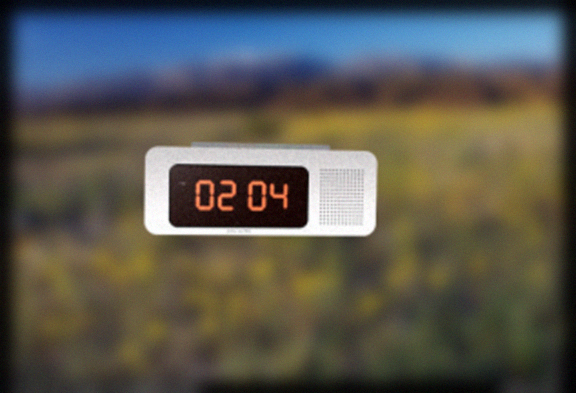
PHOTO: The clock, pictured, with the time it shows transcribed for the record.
2:04
